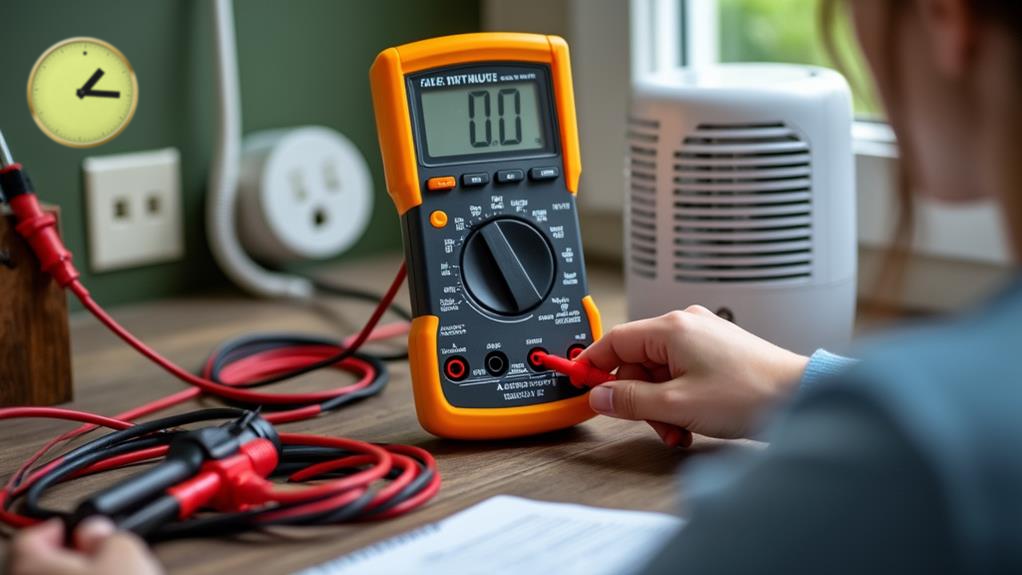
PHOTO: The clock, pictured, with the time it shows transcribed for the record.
1:15
